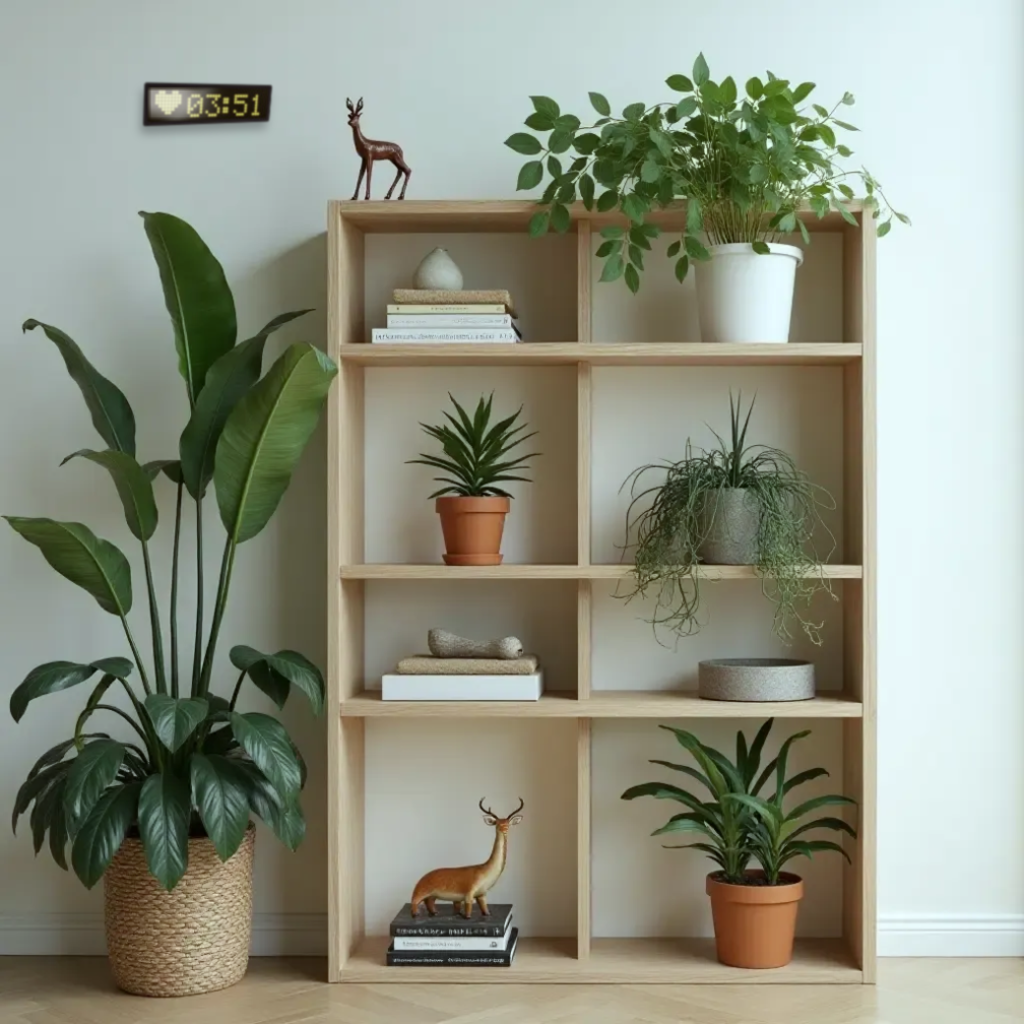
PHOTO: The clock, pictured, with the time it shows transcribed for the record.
3:51
